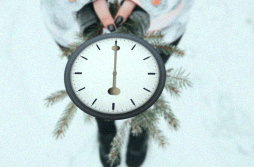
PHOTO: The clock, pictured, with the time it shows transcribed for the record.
6:00
